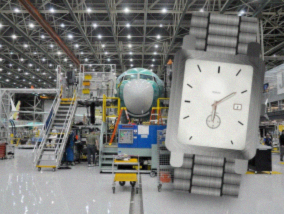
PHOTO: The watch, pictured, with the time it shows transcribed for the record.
6:09
